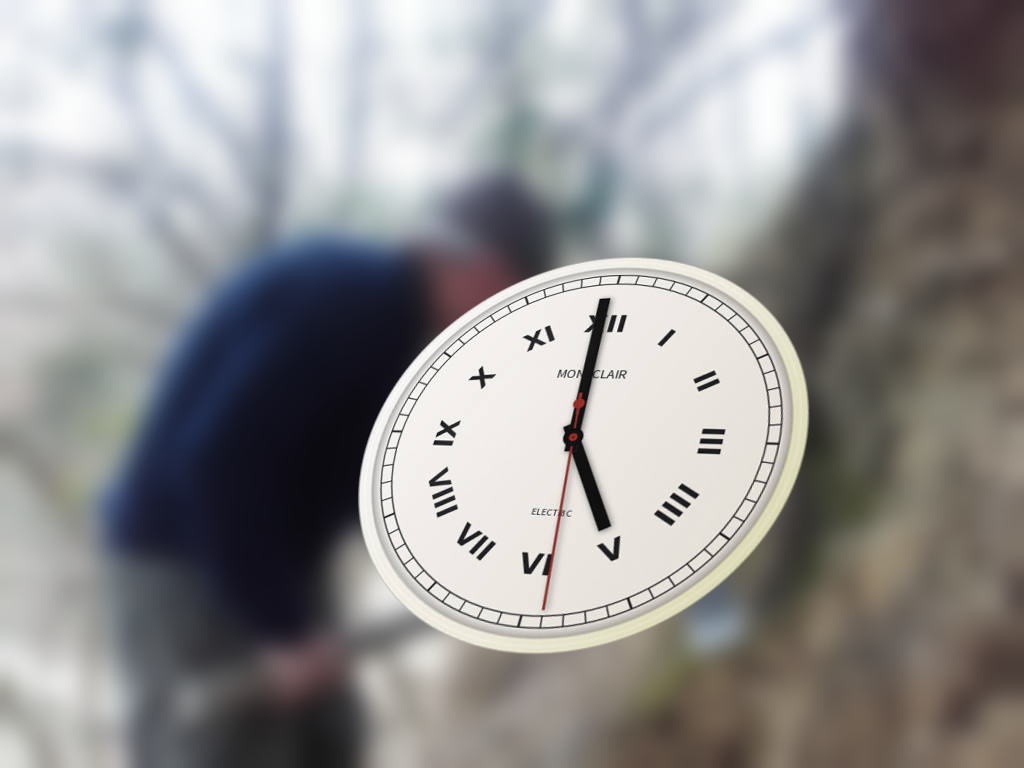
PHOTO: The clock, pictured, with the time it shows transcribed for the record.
4:59:29
